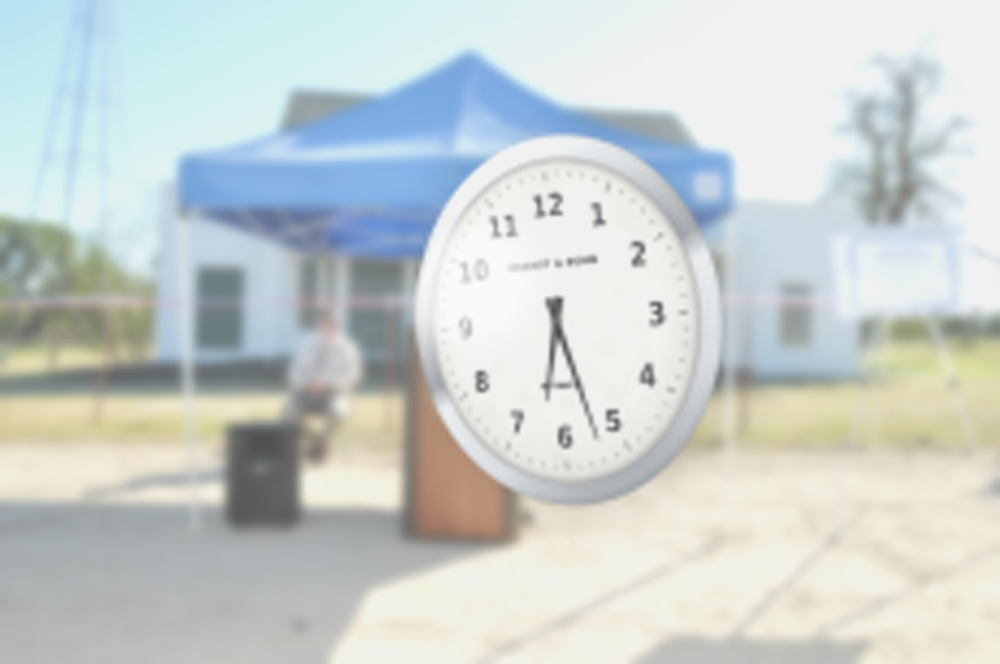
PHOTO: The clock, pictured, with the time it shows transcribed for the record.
6:27
